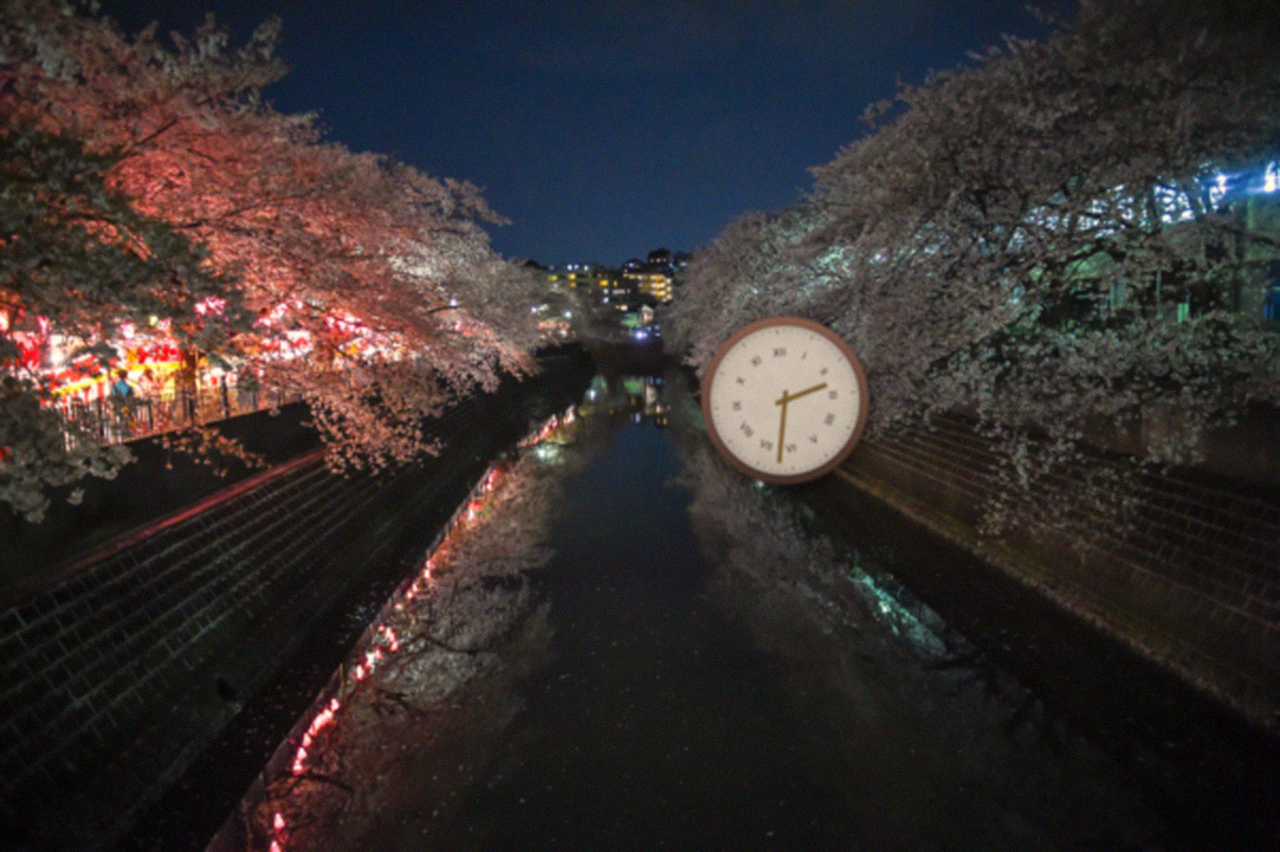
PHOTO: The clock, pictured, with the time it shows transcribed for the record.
2:32
